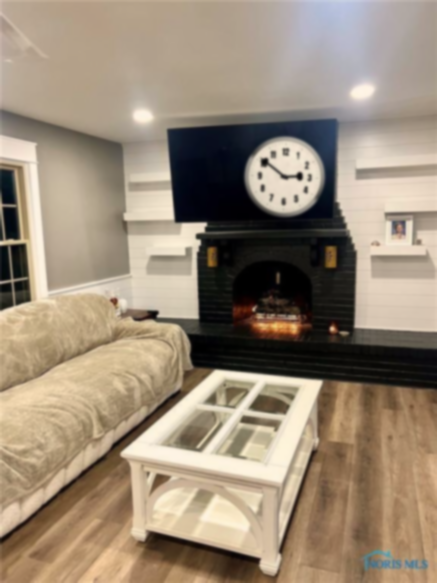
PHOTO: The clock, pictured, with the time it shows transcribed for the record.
2:51
